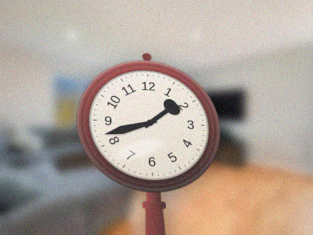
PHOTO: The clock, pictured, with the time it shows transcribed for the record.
1:42
